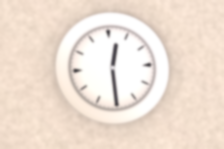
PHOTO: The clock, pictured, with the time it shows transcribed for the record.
12:30
